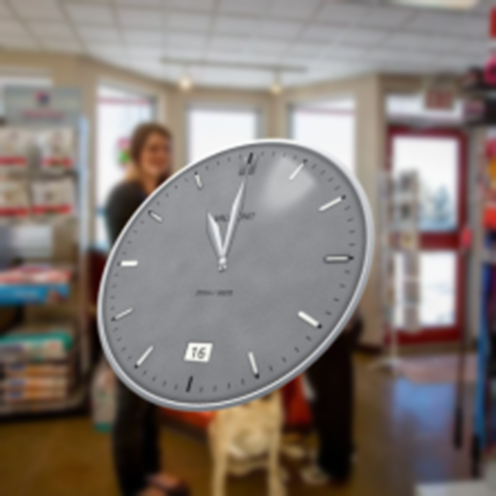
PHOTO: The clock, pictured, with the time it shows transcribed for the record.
11:00
